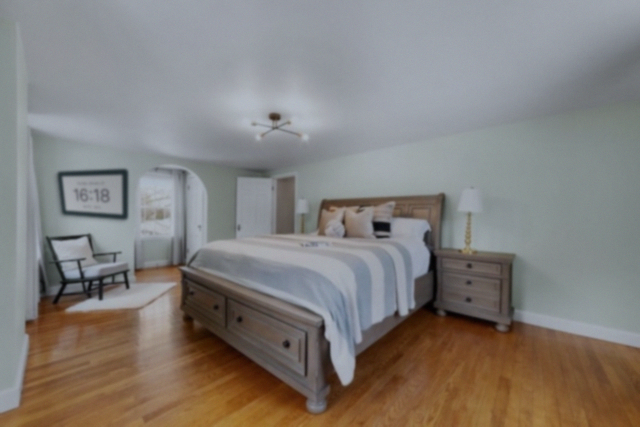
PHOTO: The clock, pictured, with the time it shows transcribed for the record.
16:18
